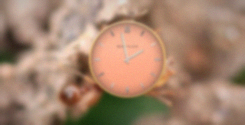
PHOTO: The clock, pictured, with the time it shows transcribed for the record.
1:58
